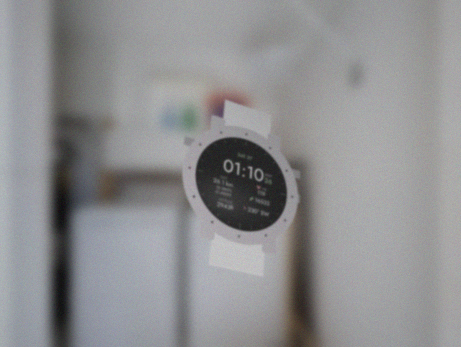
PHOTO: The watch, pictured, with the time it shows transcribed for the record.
1:10
